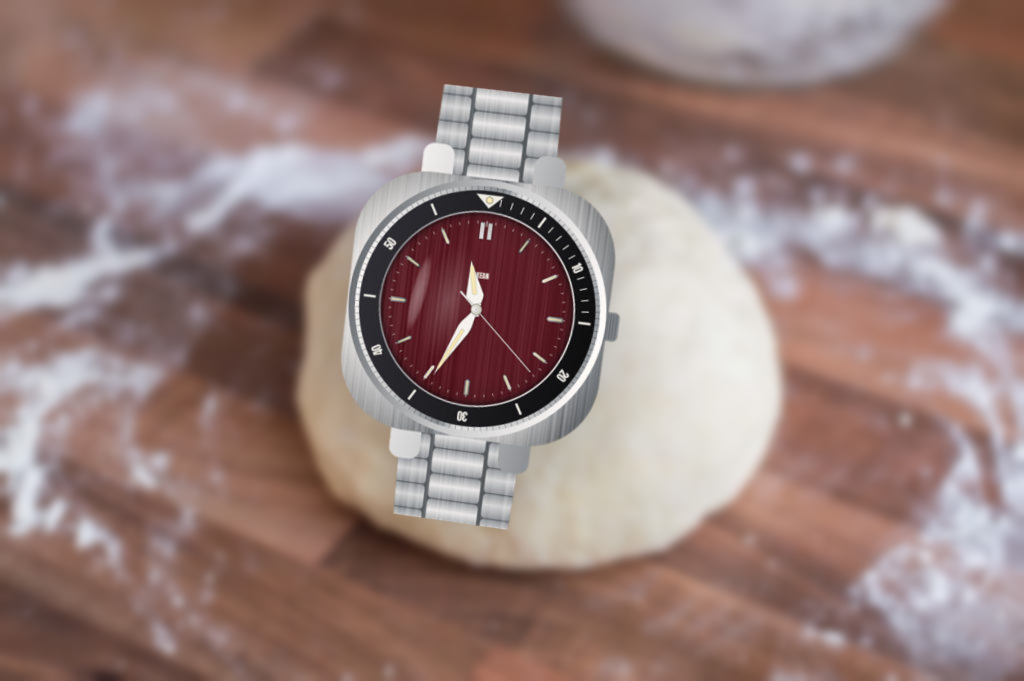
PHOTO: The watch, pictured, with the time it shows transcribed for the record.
11:34:22
